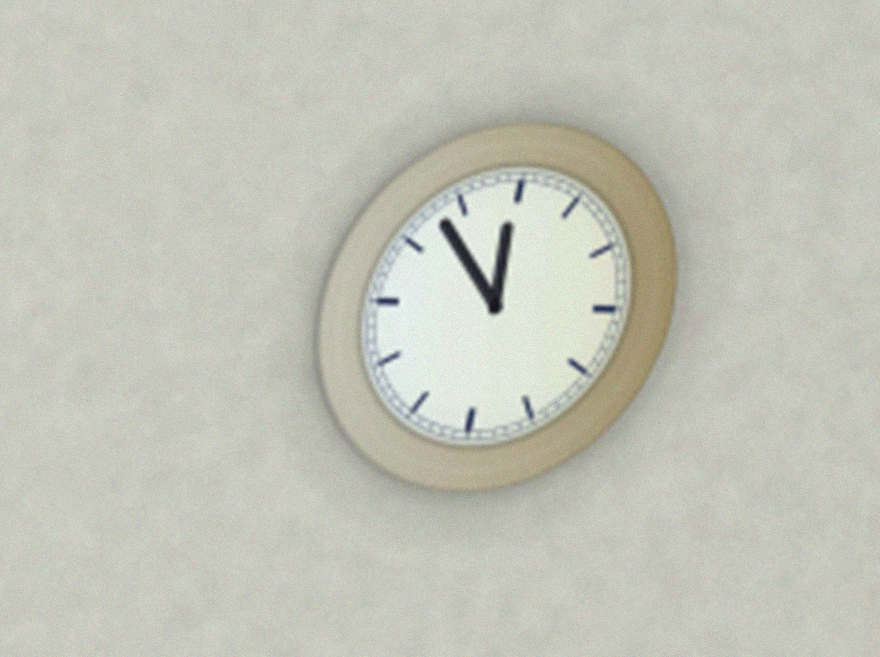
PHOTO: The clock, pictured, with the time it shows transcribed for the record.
11:53
